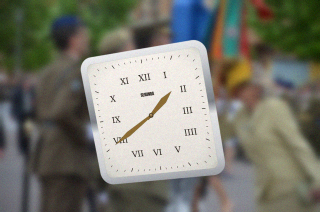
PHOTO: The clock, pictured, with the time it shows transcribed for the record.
1:40
